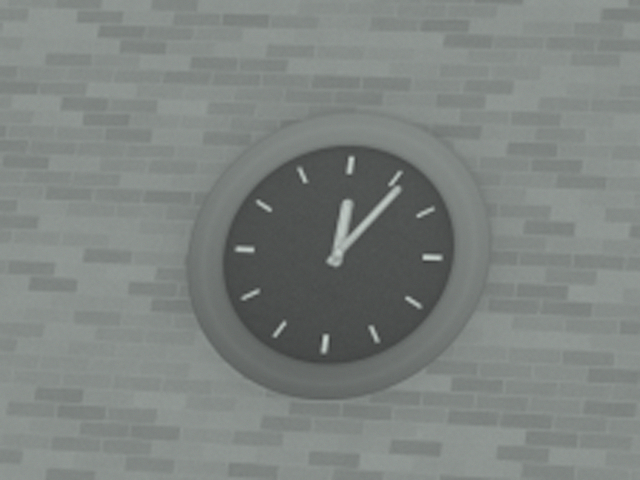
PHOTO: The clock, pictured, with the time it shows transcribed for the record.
12:06
